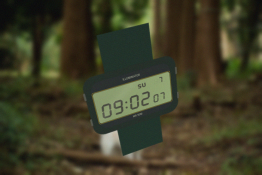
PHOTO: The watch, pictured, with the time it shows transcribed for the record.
9:02:07
